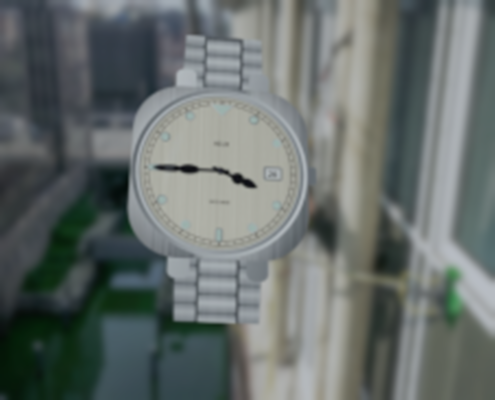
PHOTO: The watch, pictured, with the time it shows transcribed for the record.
3:45
